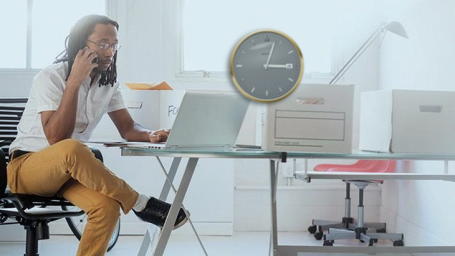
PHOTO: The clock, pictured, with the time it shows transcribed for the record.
3:03
